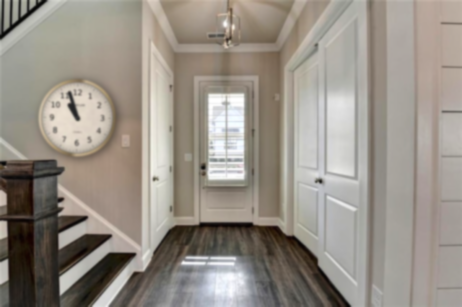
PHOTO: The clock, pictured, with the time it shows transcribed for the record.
10:57
